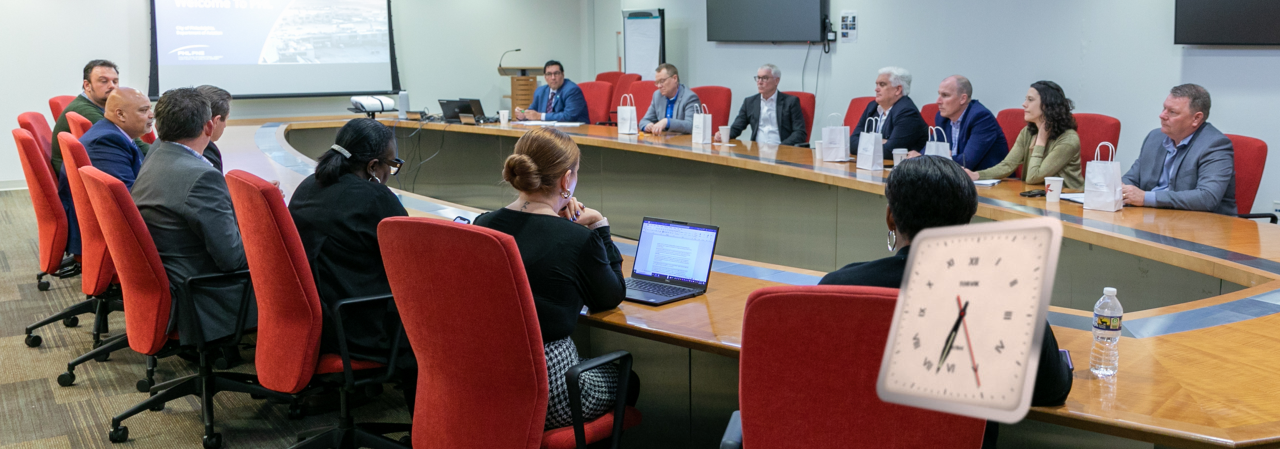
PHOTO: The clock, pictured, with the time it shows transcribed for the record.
6:32:25
